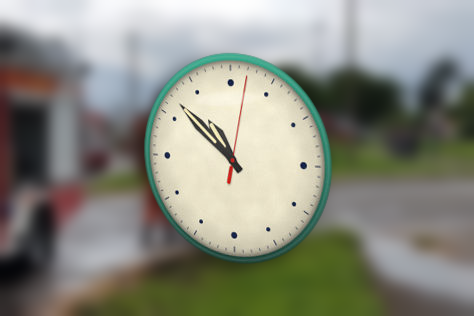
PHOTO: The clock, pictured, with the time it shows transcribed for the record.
10:52:02
